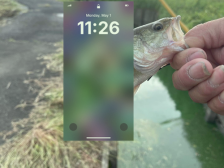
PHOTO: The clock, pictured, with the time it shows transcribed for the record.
11:26
